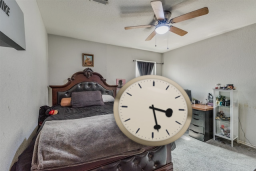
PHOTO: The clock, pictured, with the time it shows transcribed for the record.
3:28
